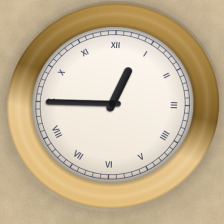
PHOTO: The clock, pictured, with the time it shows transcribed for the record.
12:45
